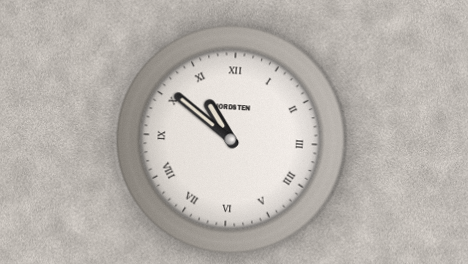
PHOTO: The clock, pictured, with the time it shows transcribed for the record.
10:51
